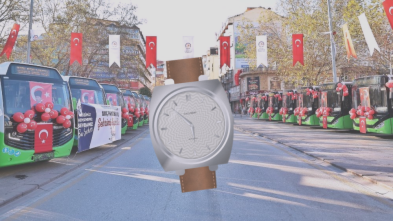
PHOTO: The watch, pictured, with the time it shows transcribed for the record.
5:53
